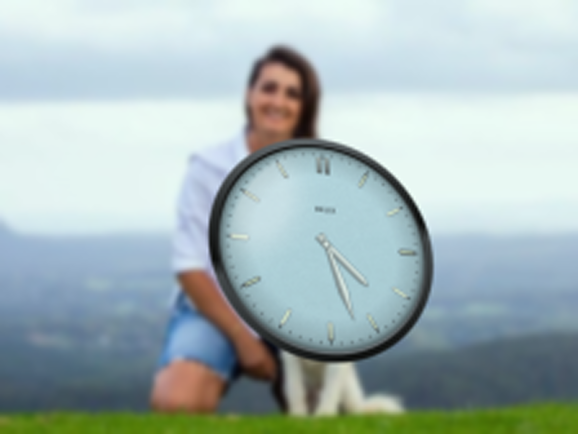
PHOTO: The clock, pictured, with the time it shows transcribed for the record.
4:27
